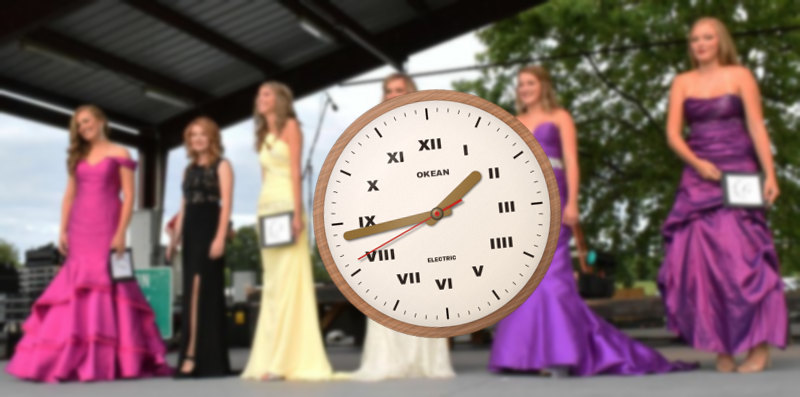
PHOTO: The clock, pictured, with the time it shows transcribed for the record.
1:43:41
